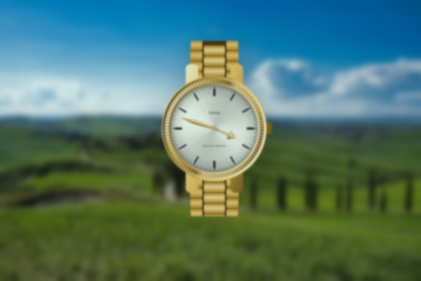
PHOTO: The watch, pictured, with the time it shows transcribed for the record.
3:48
